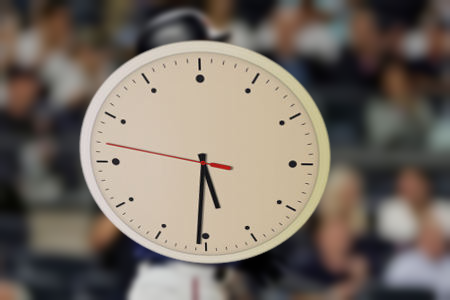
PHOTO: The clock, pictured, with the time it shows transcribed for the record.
5:30:47
